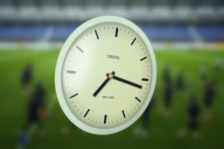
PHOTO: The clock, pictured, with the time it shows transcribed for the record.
7:17
